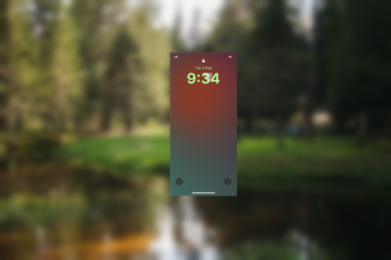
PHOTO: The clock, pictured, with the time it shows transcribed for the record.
9:34
